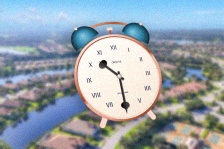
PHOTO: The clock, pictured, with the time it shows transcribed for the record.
10:30
